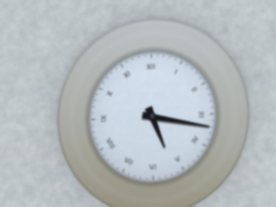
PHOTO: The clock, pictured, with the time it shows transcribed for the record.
5:17
